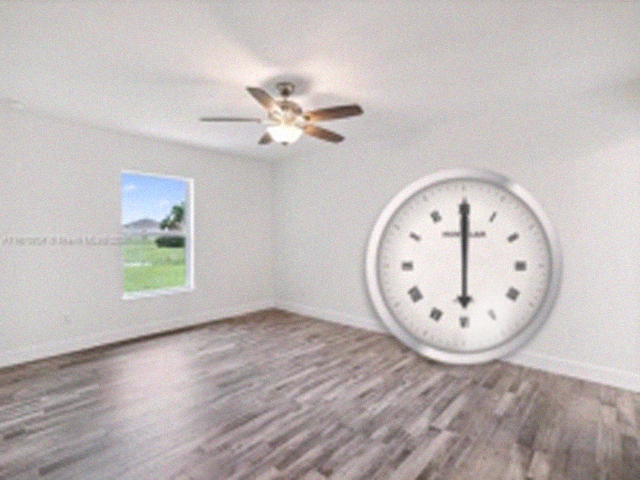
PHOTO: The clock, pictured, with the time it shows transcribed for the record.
6:00
